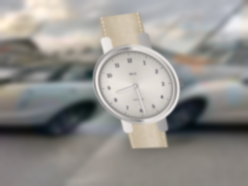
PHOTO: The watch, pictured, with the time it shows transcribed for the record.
8:29
